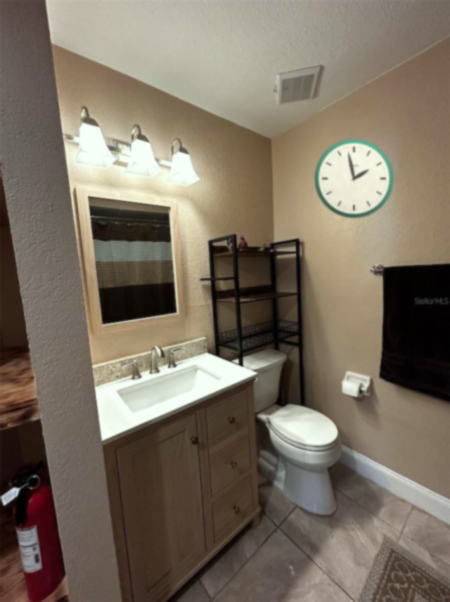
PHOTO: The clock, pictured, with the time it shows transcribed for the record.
1:58
